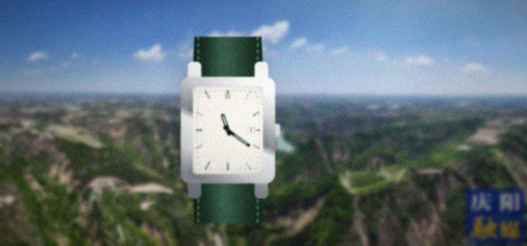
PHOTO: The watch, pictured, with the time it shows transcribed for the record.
11:21
